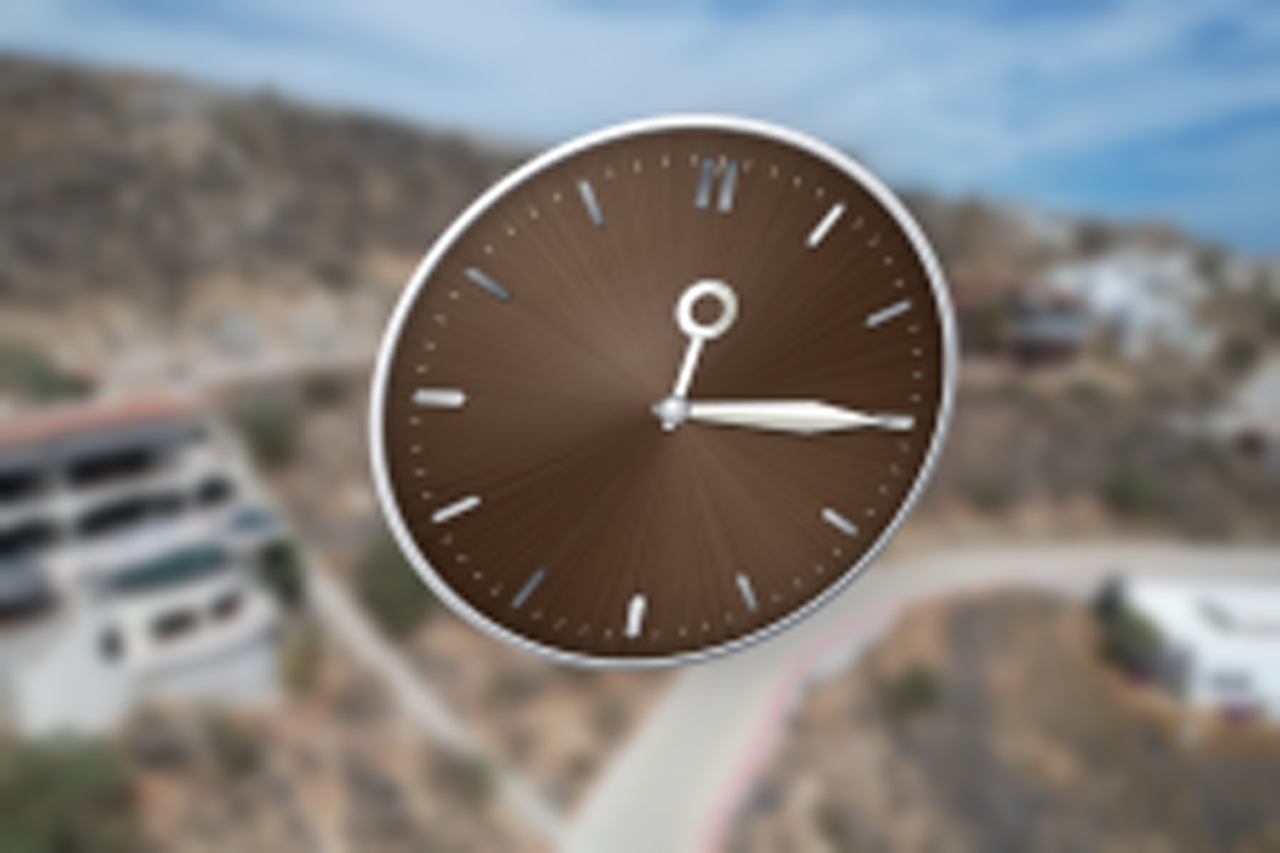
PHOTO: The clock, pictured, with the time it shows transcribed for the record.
12:15
